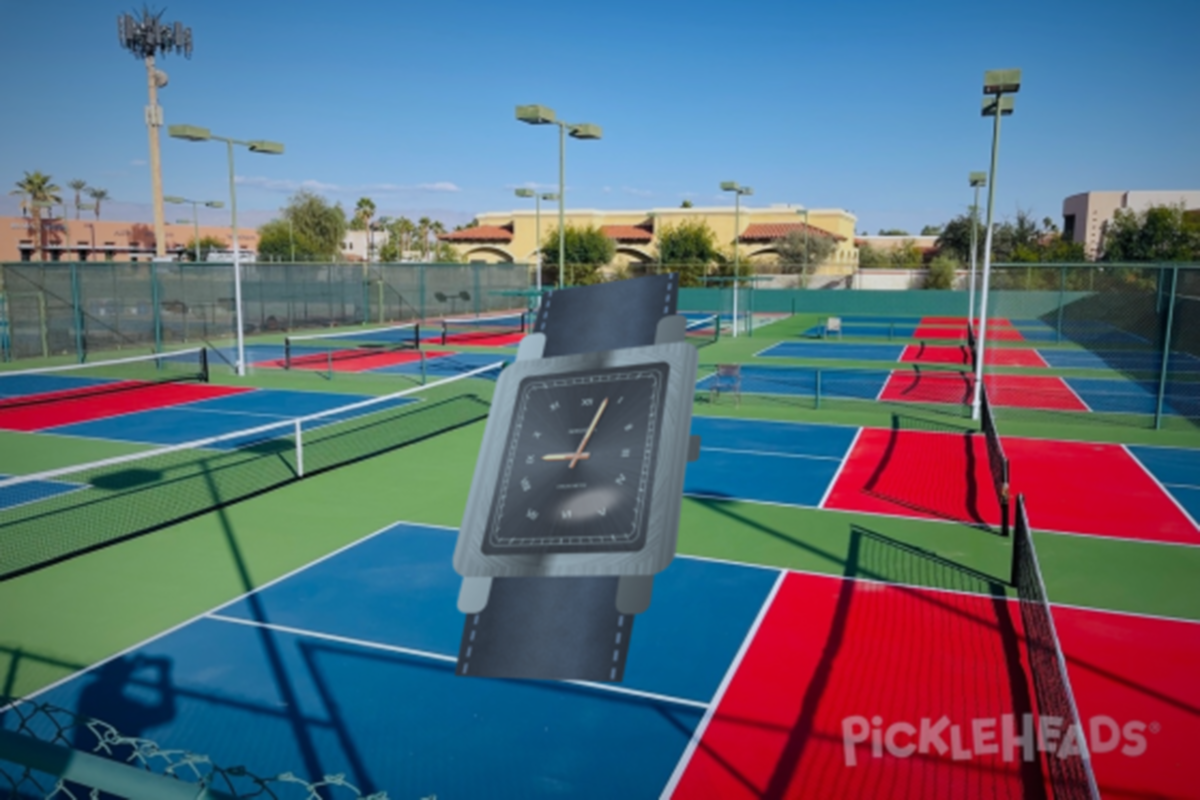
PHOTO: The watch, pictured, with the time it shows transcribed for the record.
9:03
